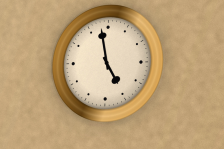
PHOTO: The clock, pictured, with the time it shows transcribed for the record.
4:58
